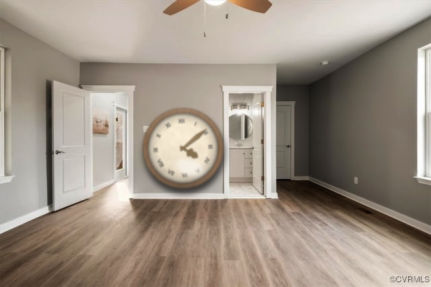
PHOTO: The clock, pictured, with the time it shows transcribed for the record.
4:09
